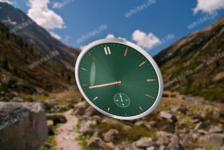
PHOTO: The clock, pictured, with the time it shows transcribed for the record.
8:44
